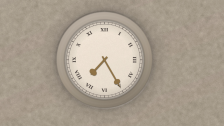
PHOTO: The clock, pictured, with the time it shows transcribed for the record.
7:25
